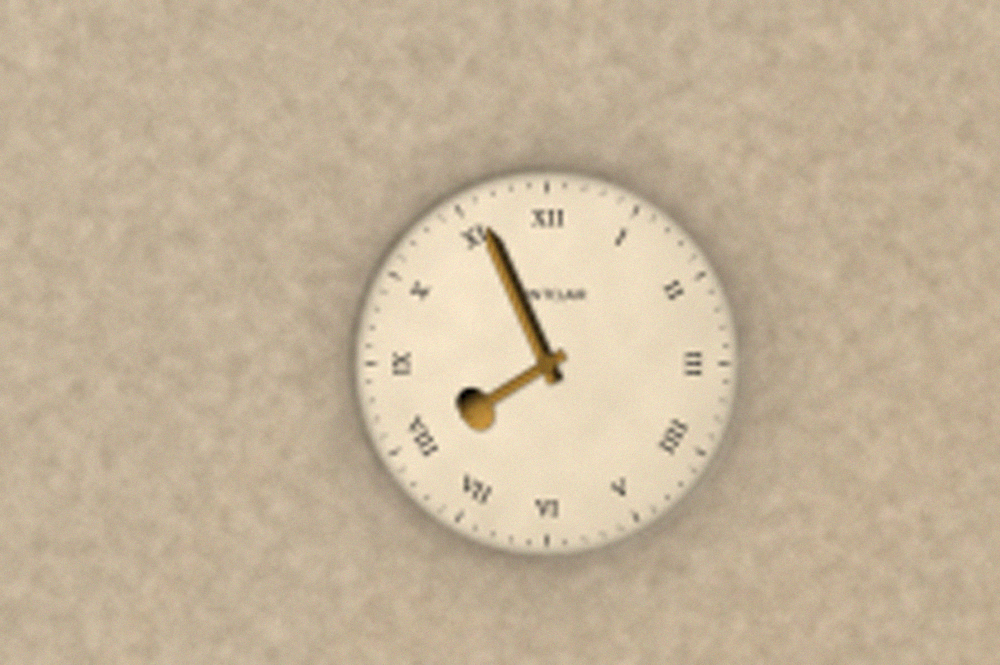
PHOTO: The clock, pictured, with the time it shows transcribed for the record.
7:56
